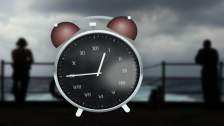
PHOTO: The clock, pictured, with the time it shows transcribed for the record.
12:45
